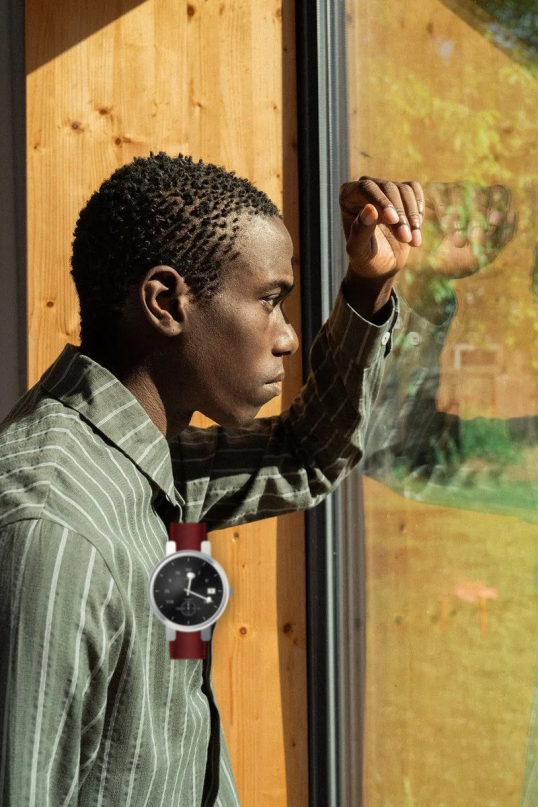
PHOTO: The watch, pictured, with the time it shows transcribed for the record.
12:19
